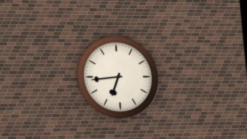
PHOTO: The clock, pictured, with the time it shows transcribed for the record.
6:44
